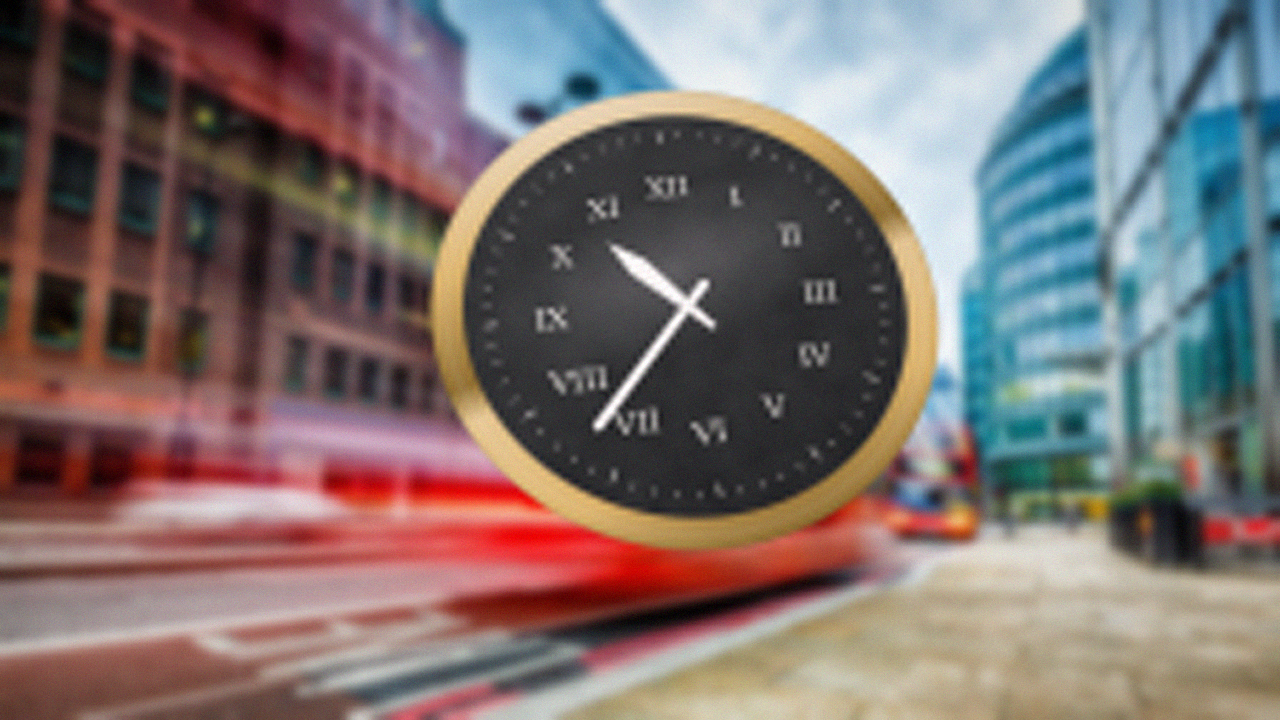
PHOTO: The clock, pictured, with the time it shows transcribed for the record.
10:37
